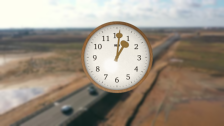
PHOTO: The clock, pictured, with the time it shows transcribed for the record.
1:01
